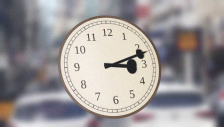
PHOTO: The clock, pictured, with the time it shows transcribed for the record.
3:12
